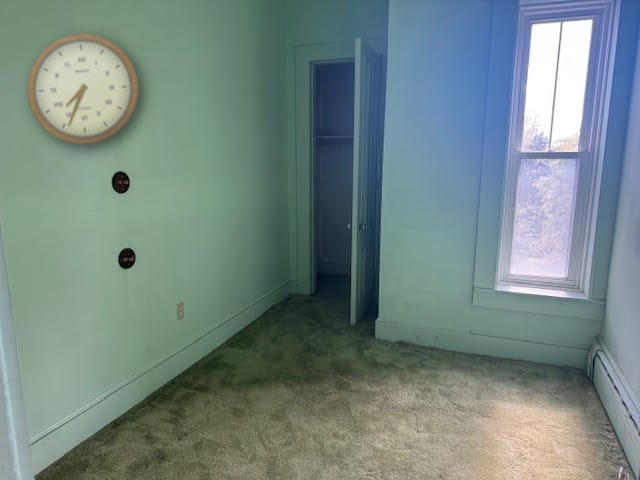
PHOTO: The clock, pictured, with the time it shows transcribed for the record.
7:34
